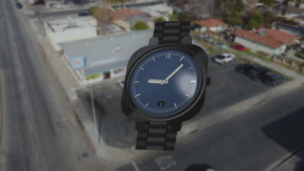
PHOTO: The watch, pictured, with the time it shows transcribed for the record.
9:07
